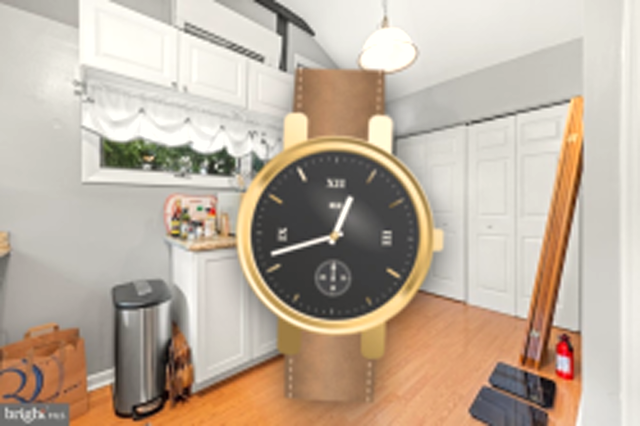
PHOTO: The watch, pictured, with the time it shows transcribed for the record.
12:42
